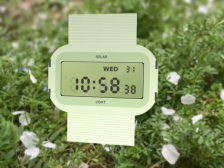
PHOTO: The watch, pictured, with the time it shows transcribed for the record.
10:58:38
